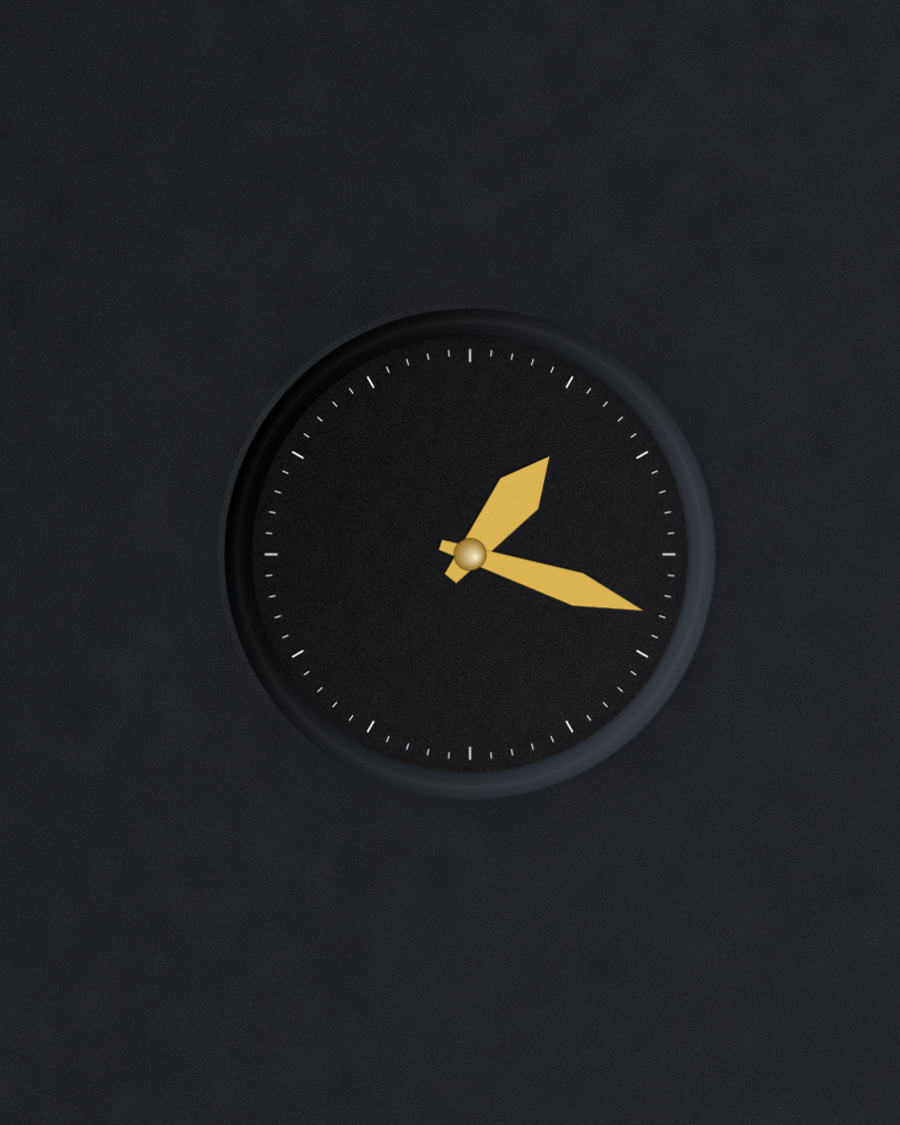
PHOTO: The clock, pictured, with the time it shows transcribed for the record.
1:18
